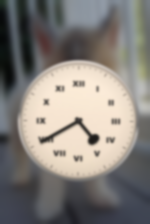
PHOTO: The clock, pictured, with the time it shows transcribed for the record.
4:40
